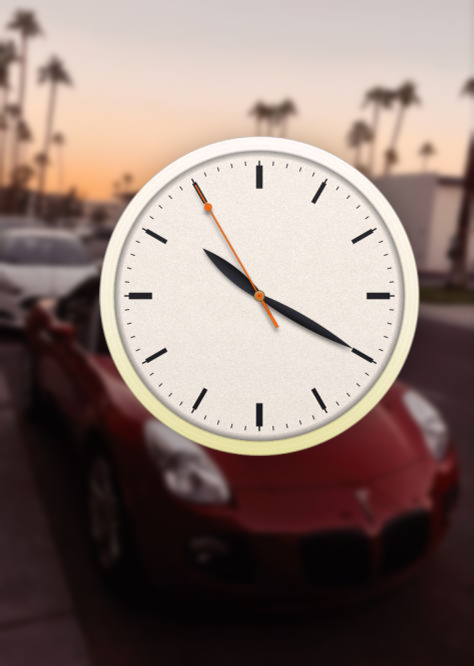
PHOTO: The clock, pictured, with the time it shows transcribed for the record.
10:19:55
